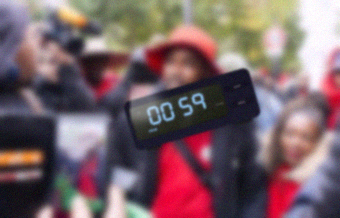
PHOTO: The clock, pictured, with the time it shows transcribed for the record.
0:59
